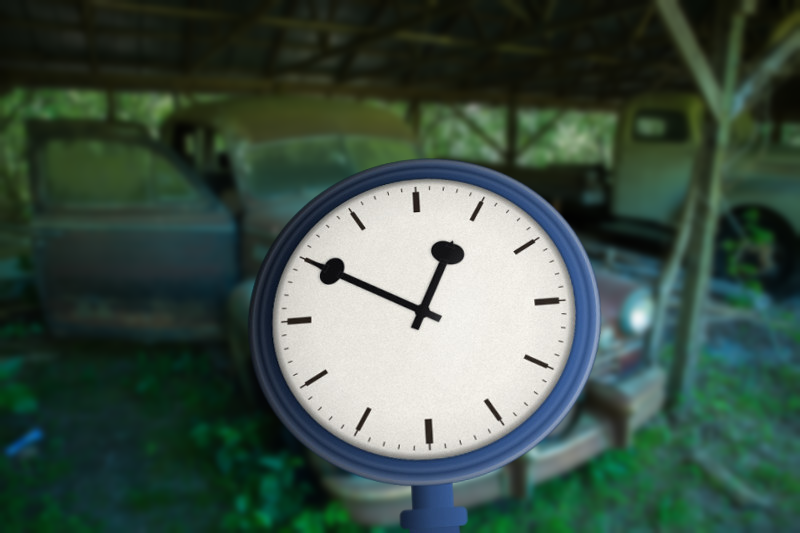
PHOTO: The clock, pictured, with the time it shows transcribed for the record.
12:50
